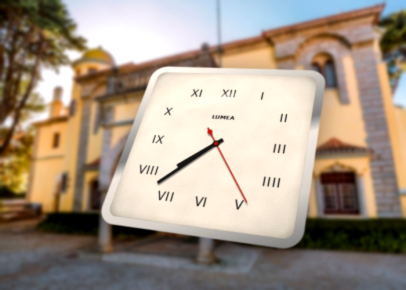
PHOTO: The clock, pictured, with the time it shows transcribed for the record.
7:37:24
